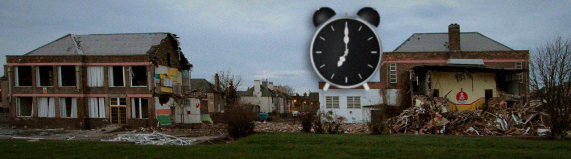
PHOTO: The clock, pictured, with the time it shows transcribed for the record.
7:00
